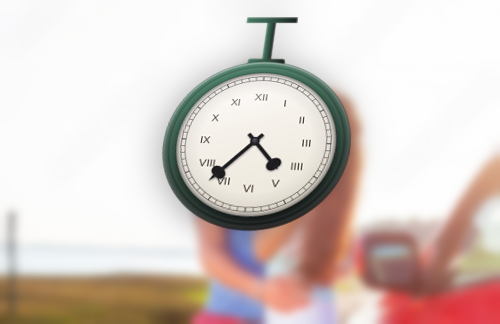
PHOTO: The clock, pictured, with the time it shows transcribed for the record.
4:37
